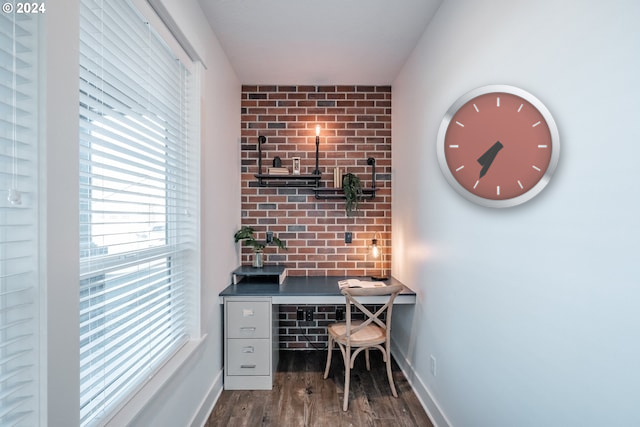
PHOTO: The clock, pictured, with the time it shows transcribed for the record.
7:35
